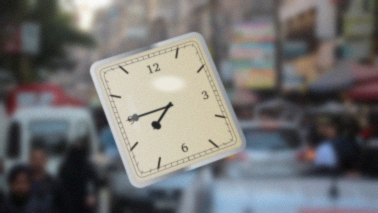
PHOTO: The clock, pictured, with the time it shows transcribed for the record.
7:45
